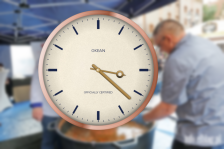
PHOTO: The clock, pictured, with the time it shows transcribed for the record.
3:22
